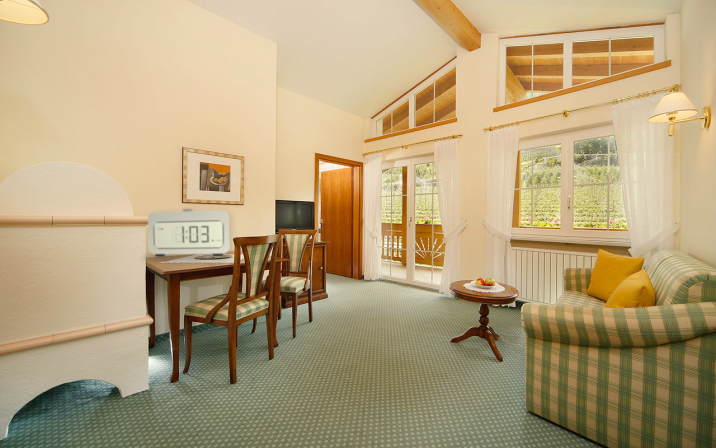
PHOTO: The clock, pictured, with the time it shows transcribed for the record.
1:03
